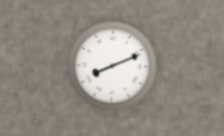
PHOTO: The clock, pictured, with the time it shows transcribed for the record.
8:11
